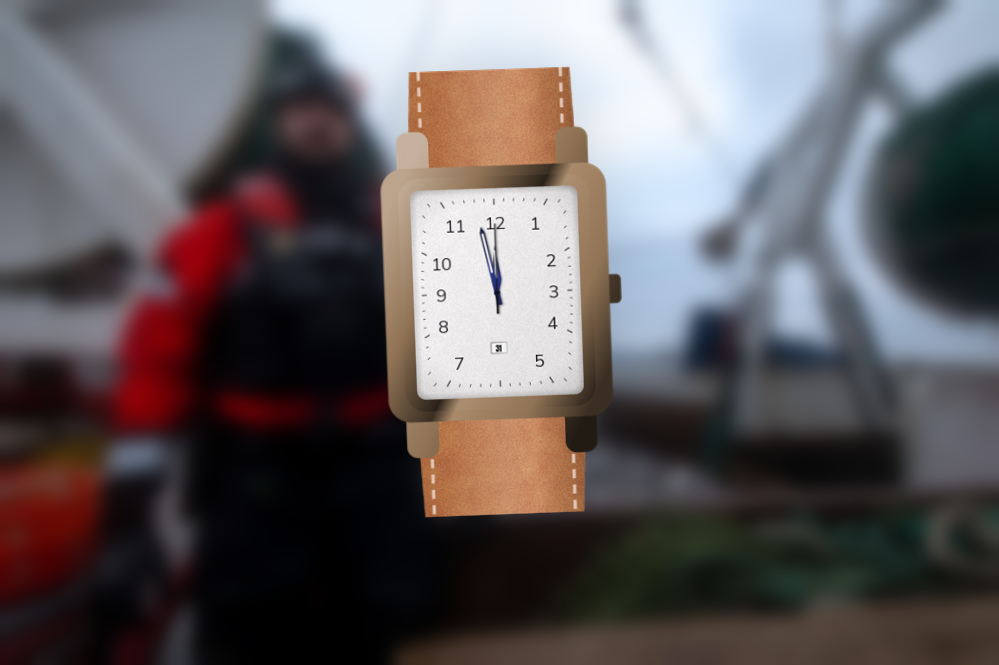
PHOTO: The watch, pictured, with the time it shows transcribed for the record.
11:58:00
